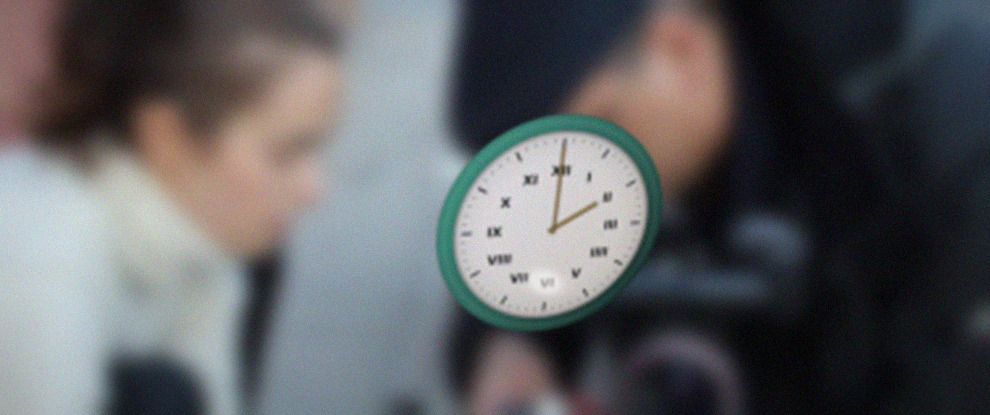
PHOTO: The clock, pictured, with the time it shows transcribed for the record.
2:00
